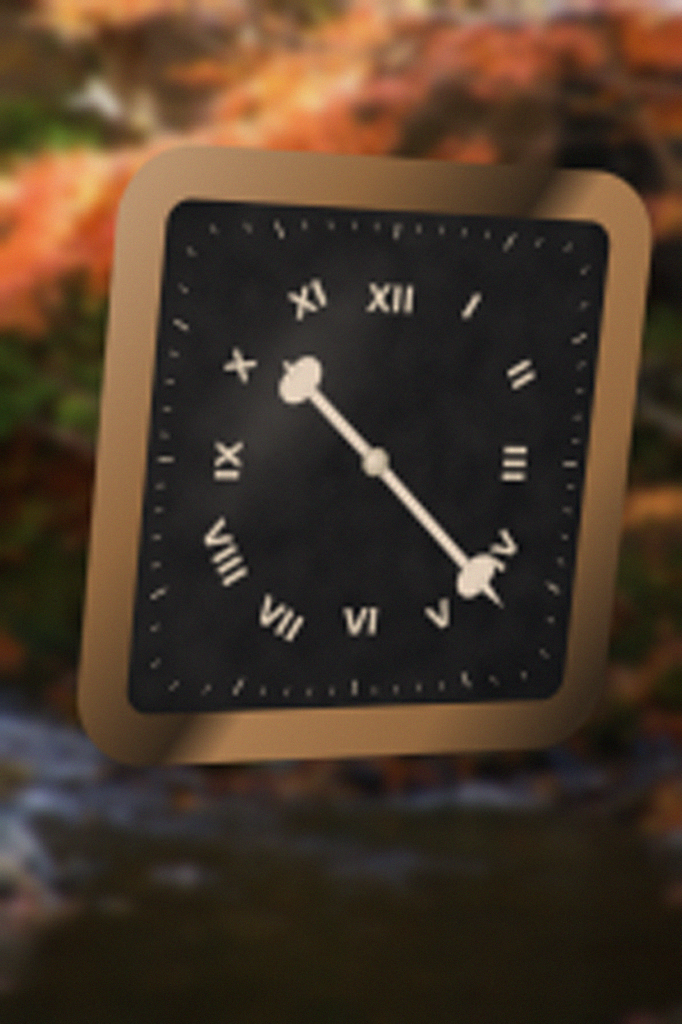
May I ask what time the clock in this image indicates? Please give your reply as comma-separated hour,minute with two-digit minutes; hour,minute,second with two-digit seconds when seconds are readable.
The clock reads 10,22
